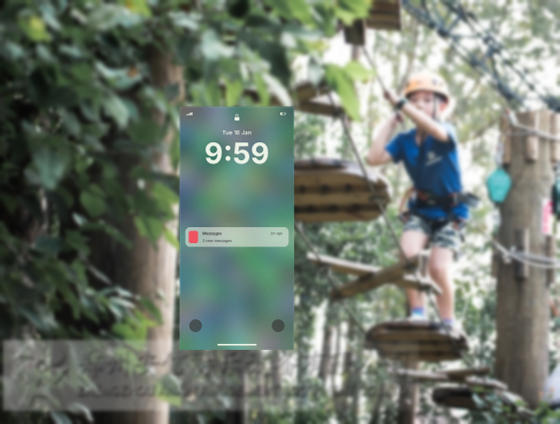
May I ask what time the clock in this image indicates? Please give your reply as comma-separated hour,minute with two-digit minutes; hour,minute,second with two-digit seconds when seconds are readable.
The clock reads 9,59
